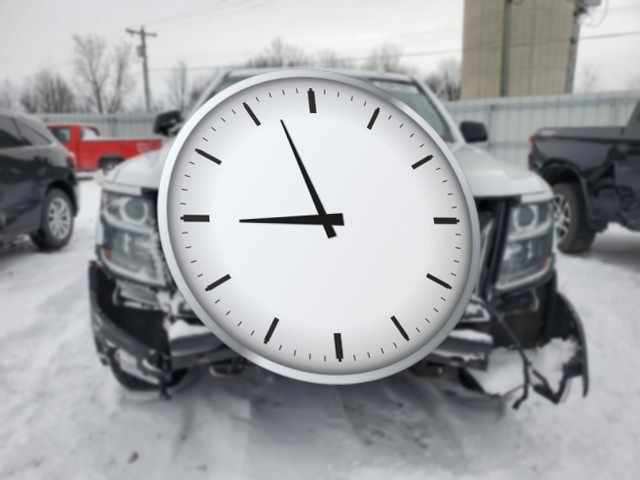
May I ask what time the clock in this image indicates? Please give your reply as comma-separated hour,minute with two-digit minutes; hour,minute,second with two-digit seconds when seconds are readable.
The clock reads 8,57
